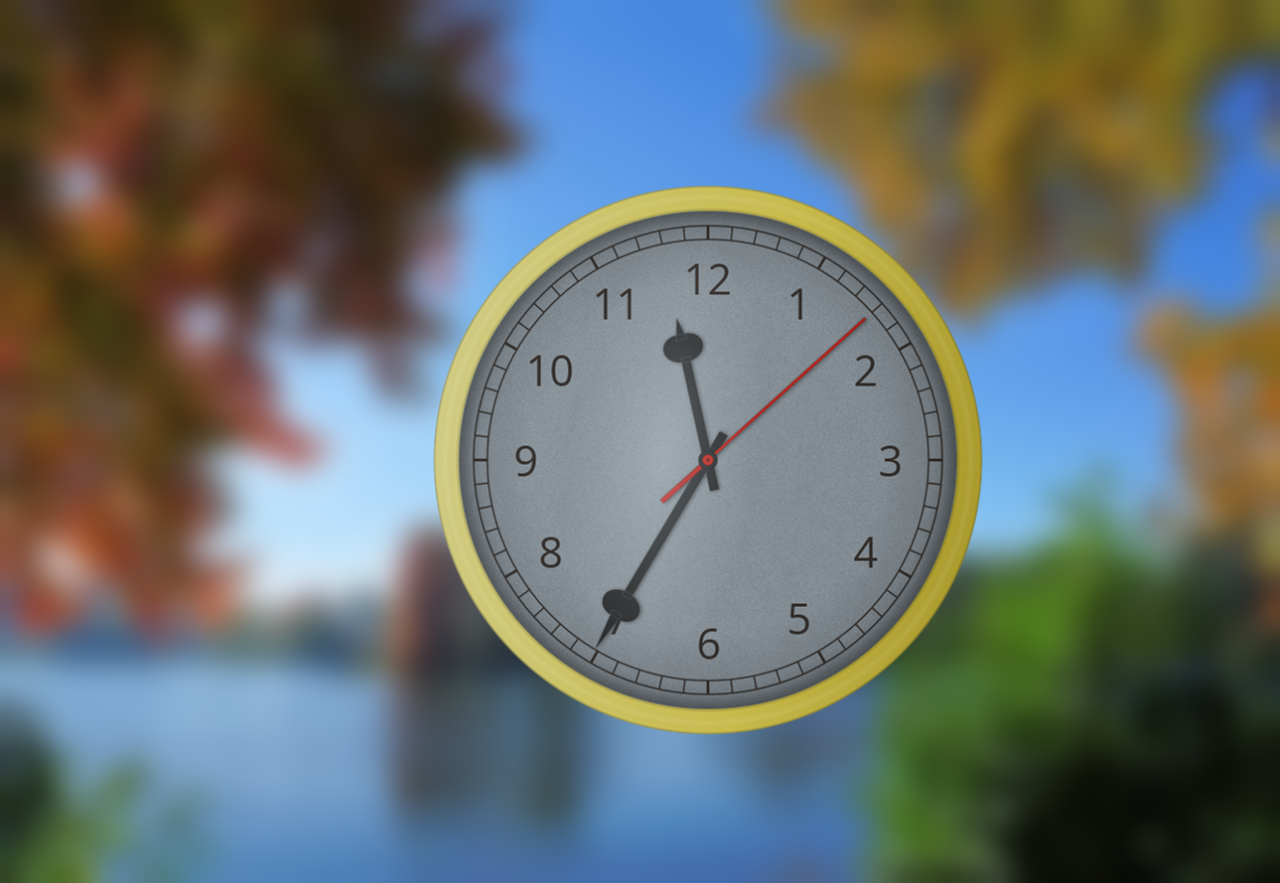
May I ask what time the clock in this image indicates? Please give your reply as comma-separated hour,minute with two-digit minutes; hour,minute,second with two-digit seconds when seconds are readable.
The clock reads 11,35,08
